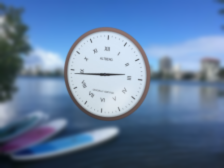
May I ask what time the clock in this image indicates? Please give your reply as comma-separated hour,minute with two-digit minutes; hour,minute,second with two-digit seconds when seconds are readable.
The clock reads 2,44
